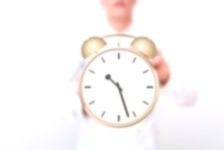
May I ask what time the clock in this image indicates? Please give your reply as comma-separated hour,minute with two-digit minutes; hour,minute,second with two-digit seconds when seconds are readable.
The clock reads 10,27
